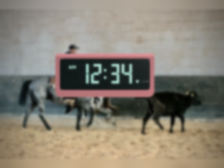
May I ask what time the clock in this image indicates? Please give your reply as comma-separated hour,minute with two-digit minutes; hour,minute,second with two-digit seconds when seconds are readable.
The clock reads 12,34
